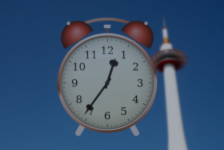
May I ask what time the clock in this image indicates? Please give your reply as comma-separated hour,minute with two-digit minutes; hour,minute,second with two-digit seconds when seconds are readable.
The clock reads 12,36
